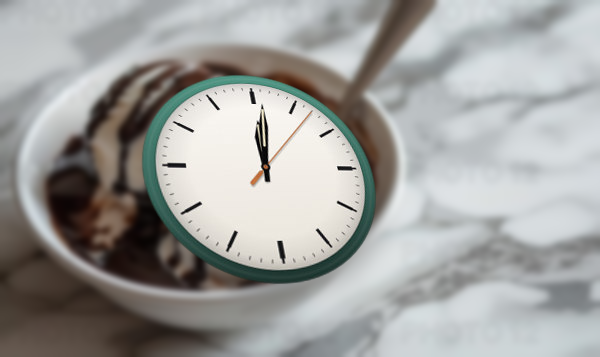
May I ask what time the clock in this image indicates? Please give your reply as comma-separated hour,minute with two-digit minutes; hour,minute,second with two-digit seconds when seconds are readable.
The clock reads 12,01,07
